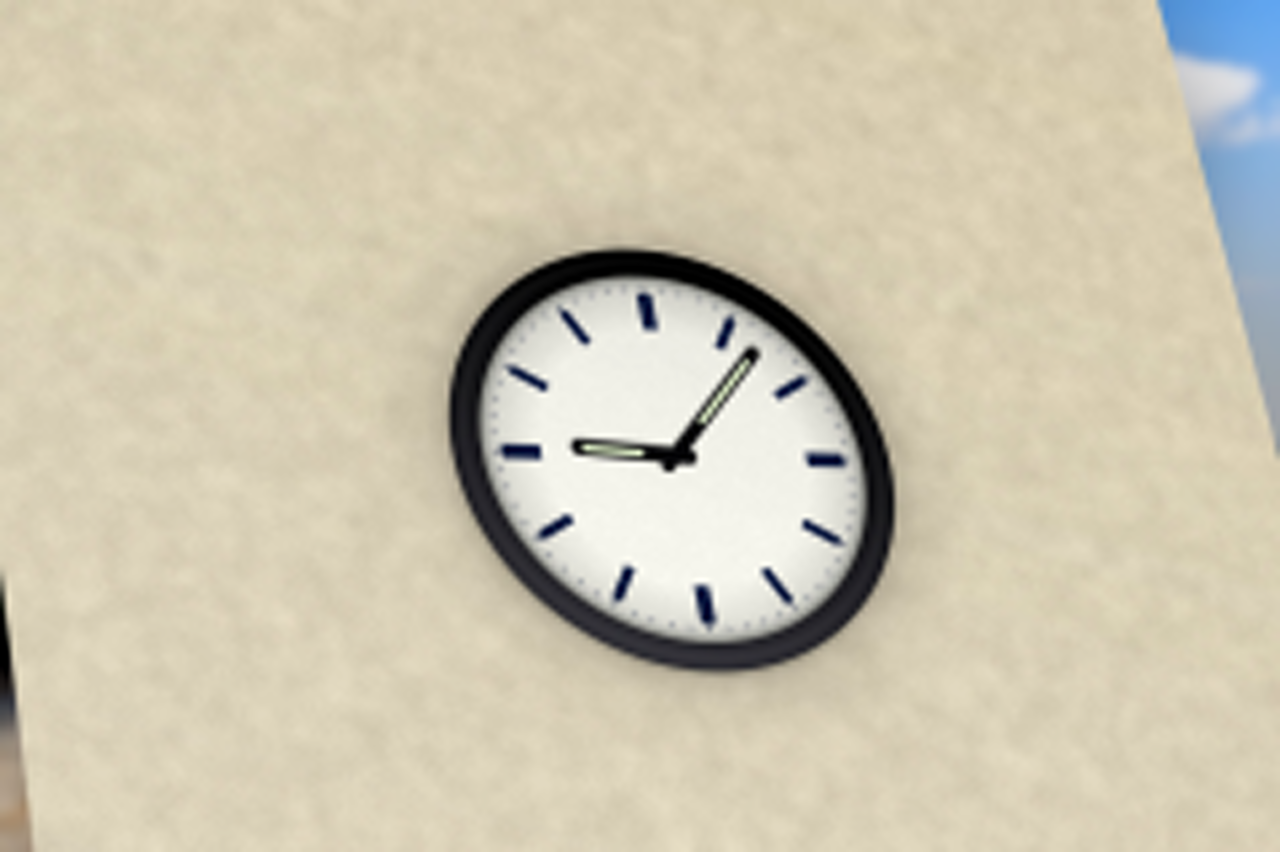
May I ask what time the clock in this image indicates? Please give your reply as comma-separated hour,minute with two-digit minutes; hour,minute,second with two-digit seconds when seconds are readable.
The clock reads 9,07
